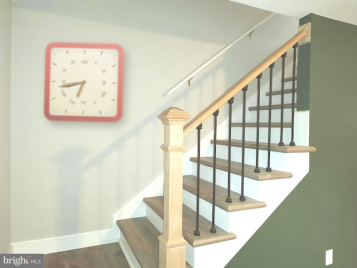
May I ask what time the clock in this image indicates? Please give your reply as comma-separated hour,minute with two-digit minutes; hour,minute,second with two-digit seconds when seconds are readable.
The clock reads 6,43
